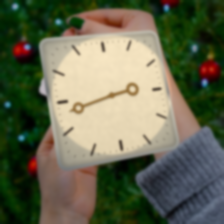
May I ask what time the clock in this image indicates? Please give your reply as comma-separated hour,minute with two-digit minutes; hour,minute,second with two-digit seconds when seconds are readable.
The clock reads 2,43
